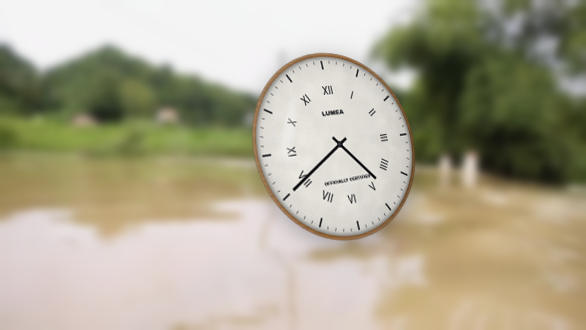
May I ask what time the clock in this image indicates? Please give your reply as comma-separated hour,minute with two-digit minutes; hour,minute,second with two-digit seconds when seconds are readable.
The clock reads 4,40
